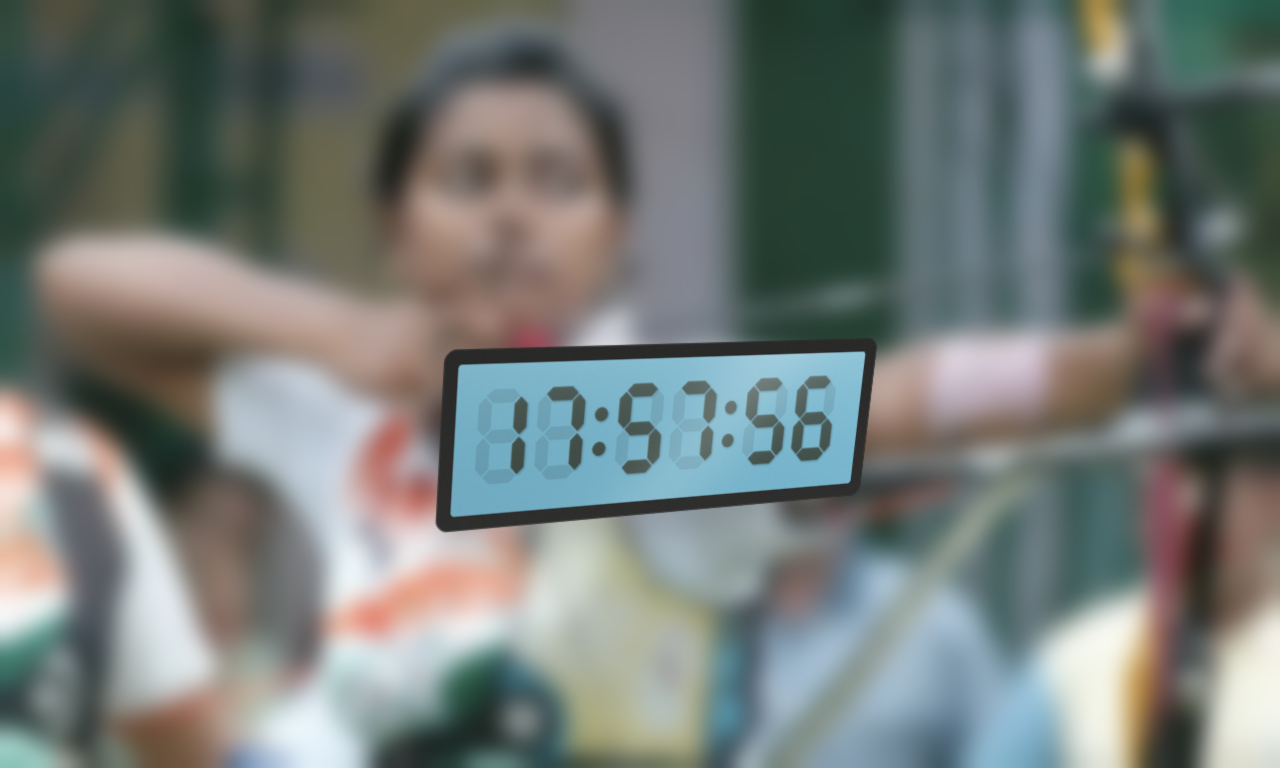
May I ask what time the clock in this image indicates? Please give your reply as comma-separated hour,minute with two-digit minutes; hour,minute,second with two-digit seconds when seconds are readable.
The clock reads 17,57,56
